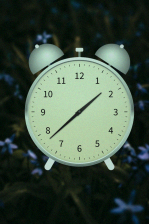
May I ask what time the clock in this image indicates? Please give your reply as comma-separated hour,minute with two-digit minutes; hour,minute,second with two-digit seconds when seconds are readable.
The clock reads 1,38
